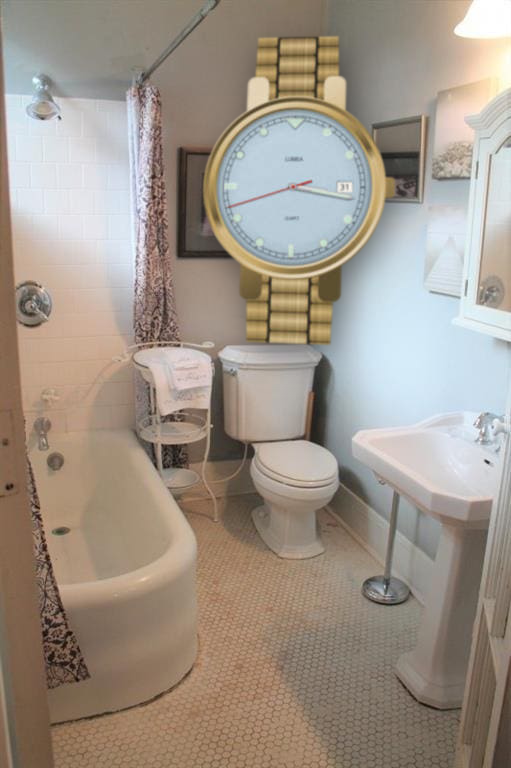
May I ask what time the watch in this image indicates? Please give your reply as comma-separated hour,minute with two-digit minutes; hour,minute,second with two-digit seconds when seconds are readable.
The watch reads 3,16,42
